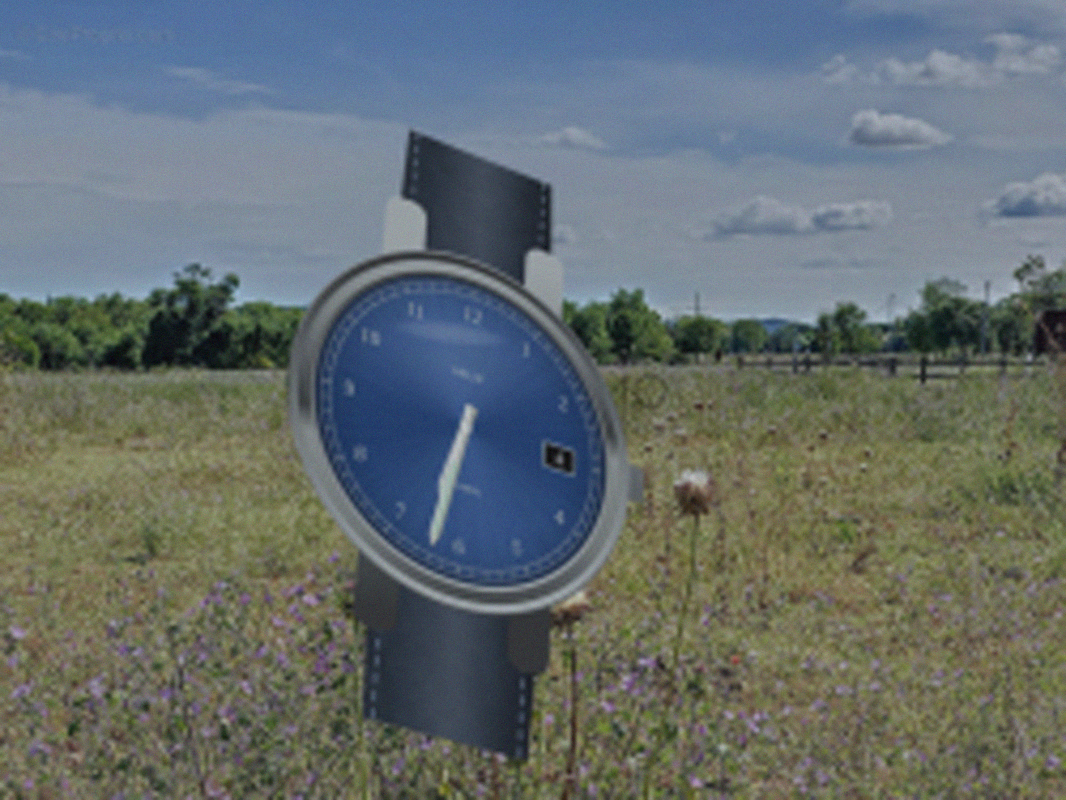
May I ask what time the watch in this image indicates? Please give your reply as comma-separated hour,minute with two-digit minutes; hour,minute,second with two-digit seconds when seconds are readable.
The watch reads 6,32
